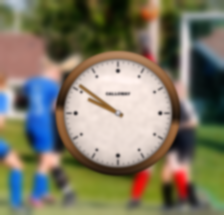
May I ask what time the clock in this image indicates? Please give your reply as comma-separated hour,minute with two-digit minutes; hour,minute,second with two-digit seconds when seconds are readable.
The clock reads 9,51
